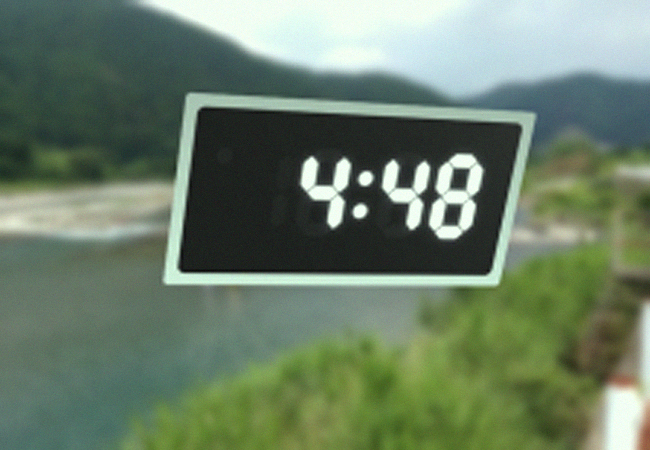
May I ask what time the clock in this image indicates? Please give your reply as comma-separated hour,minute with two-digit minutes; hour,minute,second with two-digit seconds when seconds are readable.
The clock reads 4,48
